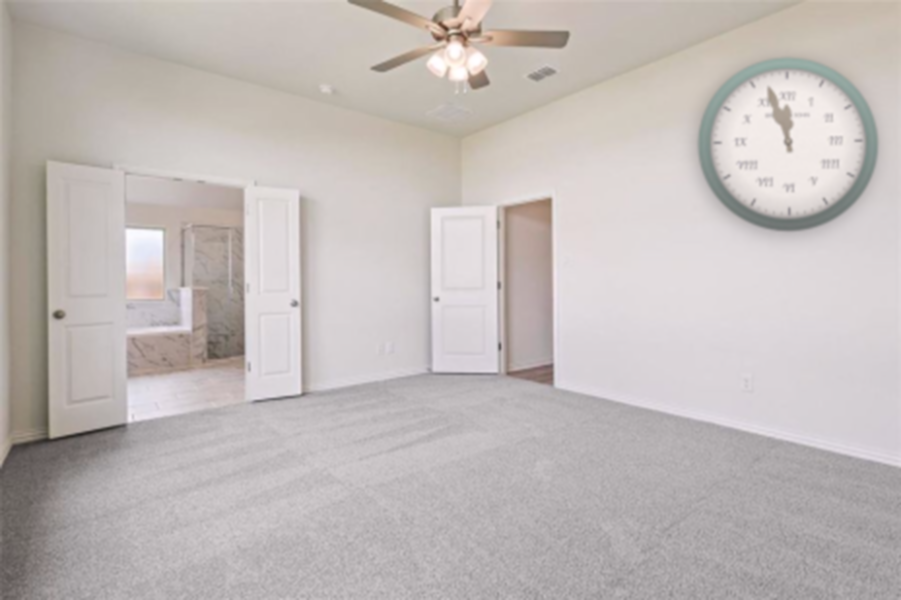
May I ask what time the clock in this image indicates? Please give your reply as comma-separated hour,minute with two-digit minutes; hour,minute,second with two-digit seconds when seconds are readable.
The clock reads 11,57
